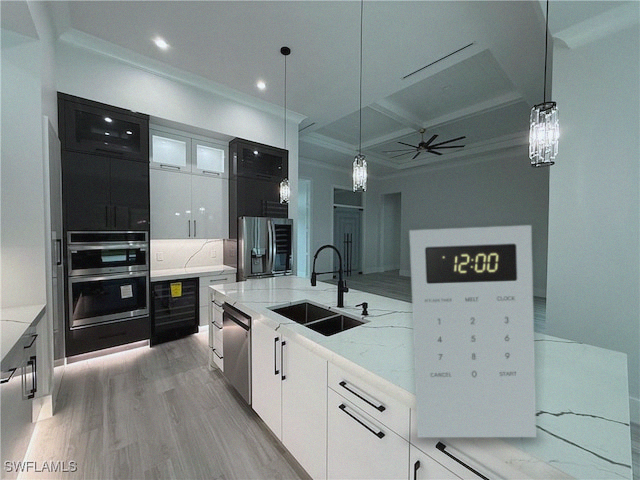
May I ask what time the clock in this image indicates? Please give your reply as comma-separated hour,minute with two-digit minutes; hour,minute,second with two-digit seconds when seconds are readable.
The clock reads 12,00
